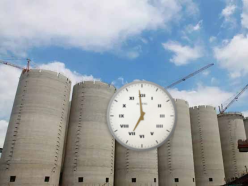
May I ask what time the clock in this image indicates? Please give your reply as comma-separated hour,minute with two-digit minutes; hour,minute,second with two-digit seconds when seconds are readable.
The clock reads 6,59
